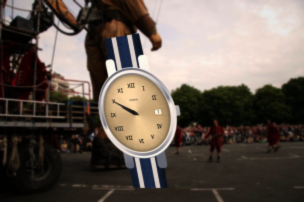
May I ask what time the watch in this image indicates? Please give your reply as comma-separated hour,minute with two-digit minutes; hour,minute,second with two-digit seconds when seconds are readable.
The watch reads 9,50
